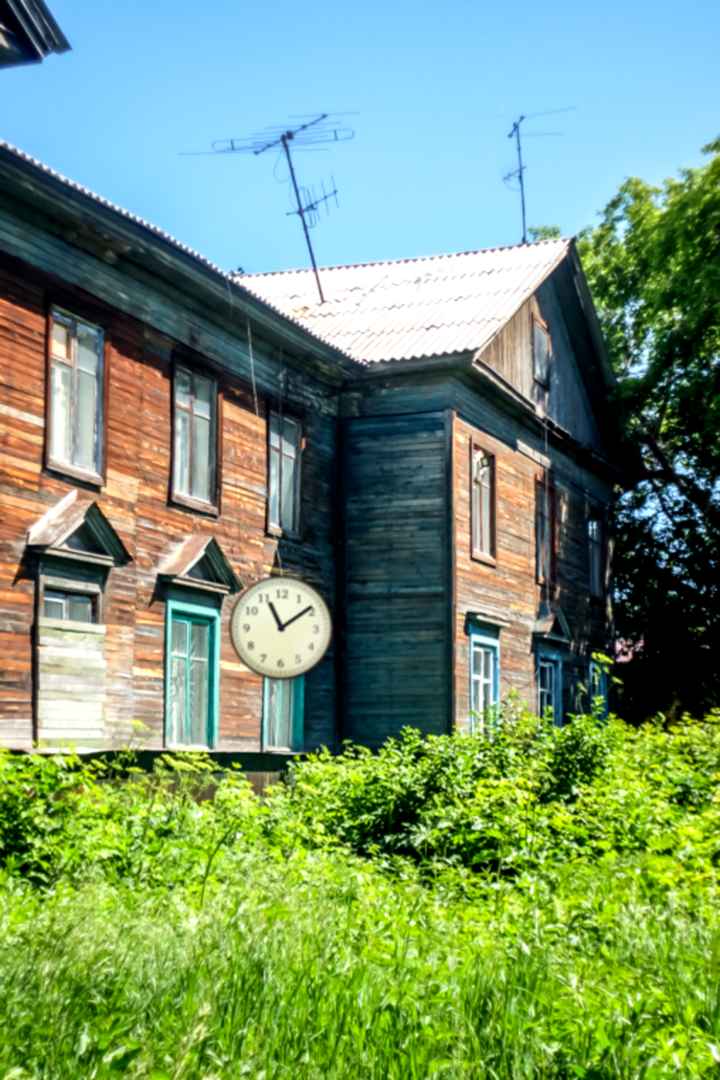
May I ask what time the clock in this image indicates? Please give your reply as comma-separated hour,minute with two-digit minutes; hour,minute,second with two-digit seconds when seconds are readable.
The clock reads 11,09
